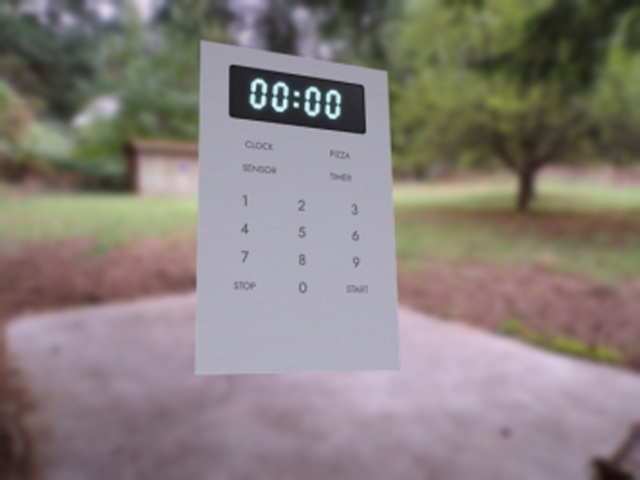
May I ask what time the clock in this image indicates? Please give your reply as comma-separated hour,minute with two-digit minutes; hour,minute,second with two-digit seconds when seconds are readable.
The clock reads 0,00
